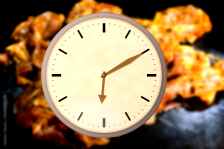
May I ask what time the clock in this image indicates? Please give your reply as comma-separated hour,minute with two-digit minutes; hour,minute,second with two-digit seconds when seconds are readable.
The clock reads 6,10
